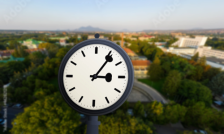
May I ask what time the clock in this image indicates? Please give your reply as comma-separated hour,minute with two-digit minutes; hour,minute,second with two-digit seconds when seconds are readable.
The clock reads 3,06
